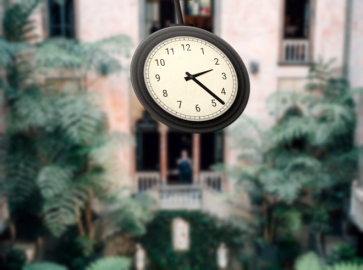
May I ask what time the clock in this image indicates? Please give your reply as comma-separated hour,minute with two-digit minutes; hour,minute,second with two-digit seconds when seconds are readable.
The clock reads 2,23
